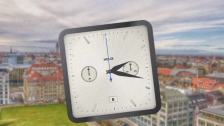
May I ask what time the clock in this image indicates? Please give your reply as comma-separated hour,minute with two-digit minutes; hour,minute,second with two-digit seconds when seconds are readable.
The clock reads 2,18
